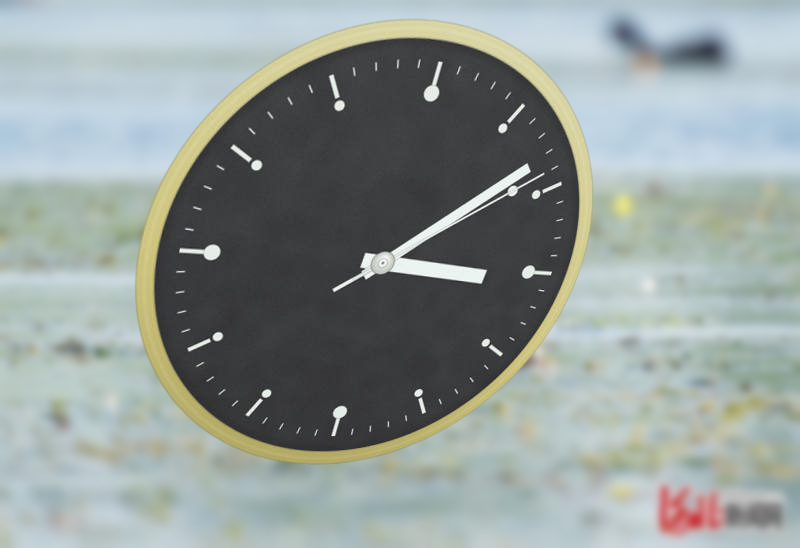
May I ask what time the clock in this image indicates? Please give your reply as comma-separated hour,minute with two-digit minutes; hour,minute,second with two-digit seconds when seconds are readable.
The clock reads 3,08,09
